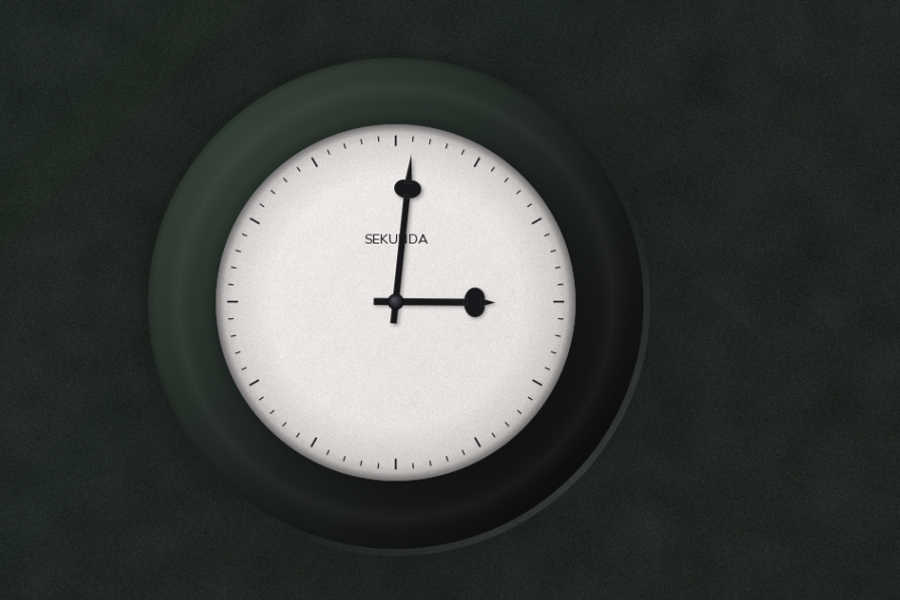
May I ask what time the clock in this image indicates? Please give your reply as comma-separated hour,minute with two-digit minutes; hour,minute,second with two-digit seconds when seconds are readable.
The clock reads 3,01
